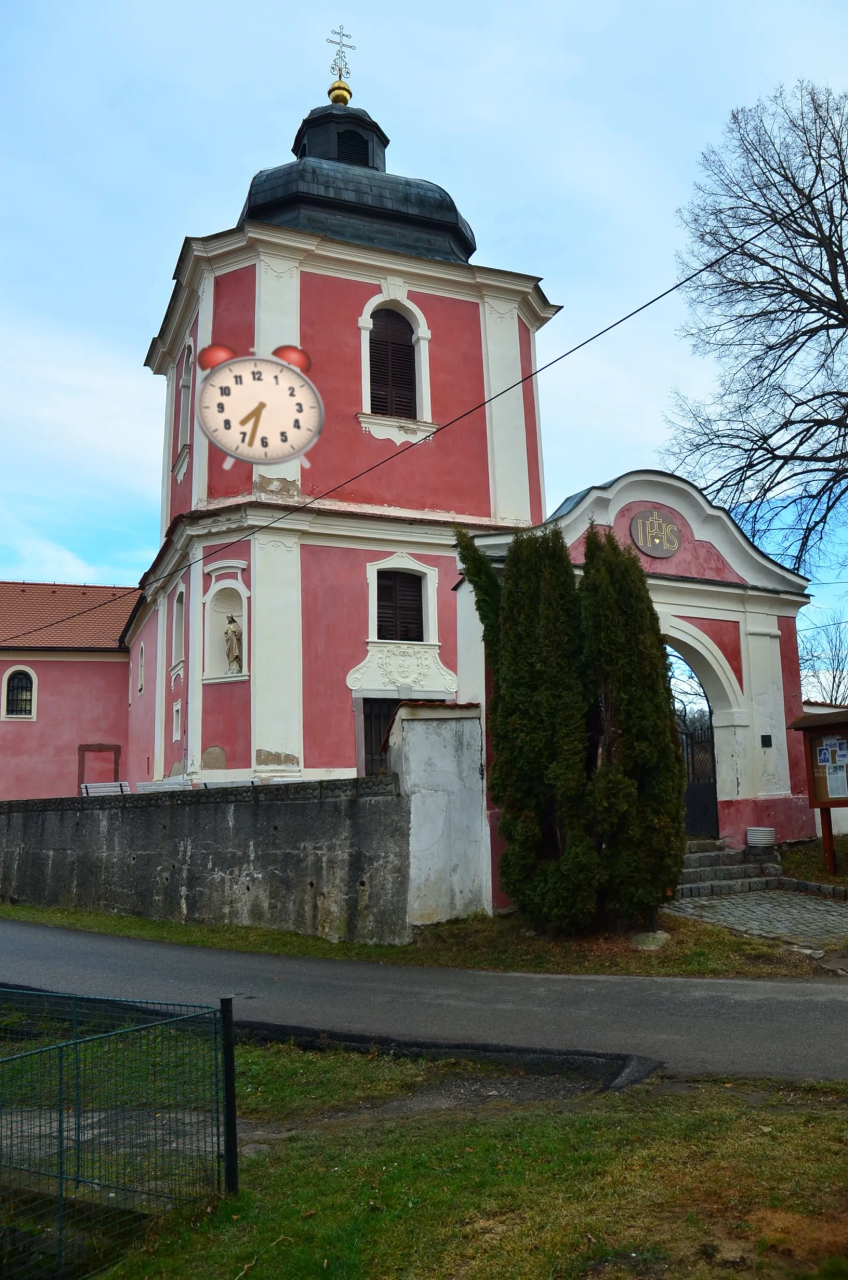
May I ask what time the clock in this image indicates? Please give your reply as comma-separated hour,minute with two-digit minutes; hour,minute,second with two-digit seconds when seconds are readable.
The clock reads 7,33
